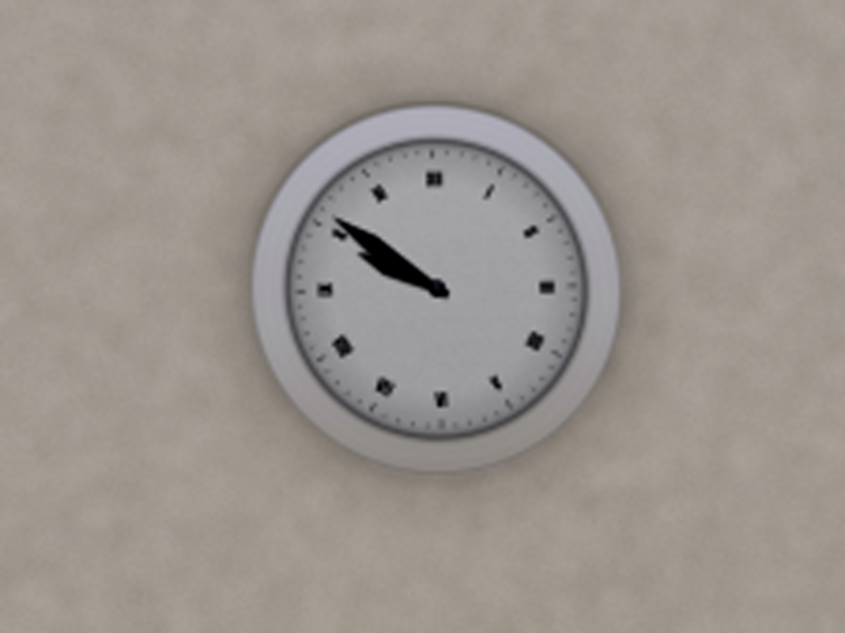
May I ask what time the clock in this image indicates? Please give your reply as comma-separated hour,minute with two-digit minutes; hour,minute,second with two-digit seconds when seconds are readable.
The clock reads 9,51
